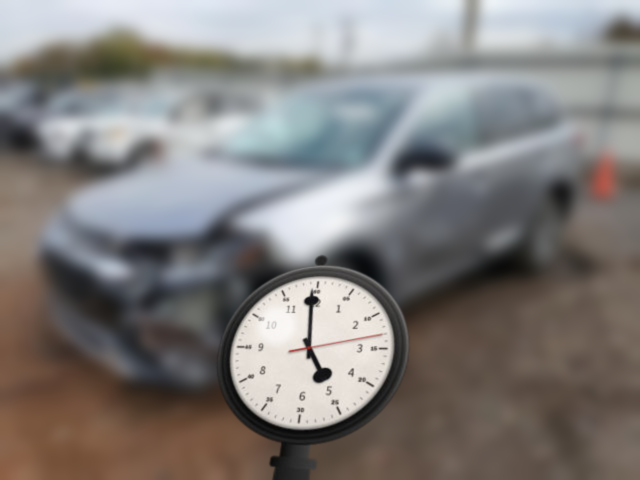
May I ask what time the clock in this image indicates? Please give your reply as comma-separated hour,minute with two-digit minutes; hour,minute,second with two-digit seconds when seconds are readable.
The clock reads 4,59,13
